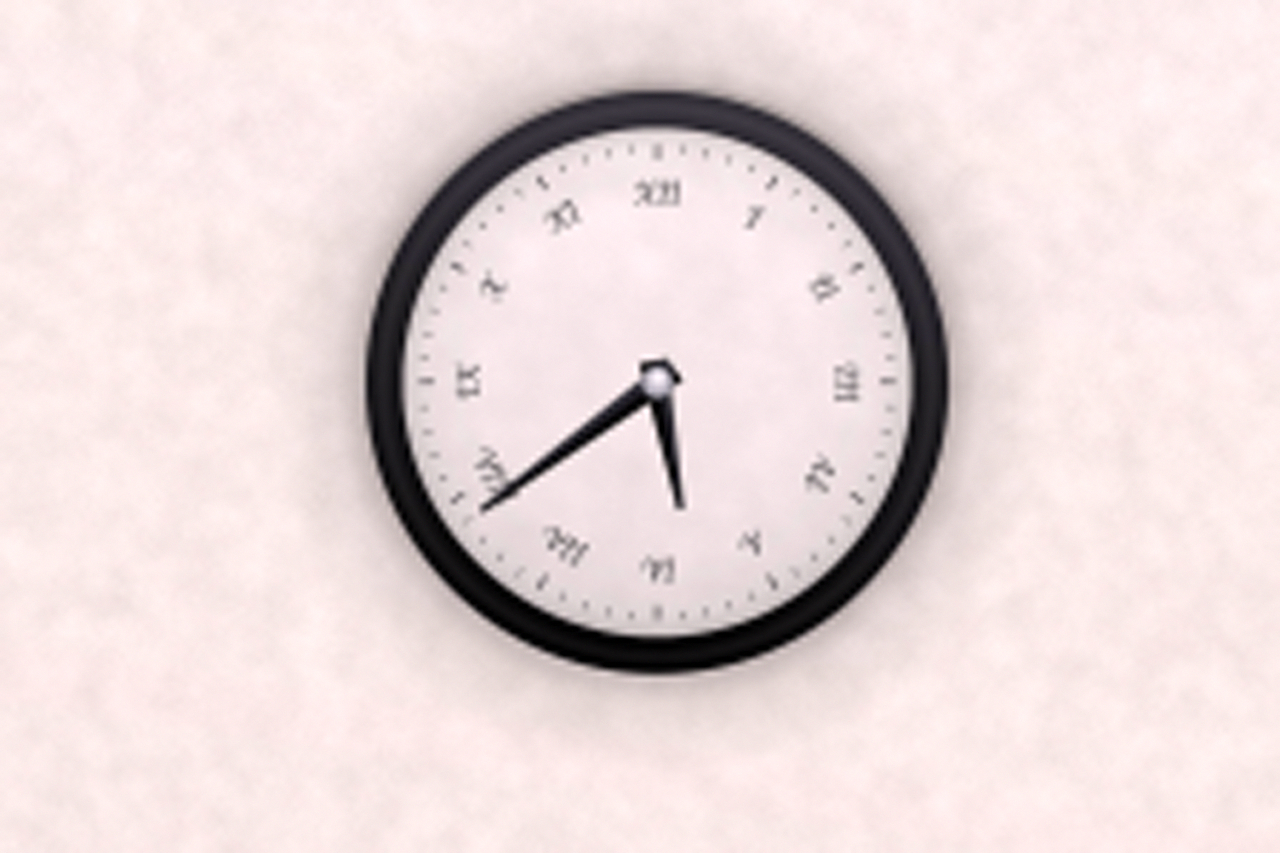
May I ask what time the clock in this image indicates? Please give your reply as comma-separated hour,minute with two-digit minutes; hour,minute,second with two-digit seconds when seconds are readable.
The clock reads 5,39
